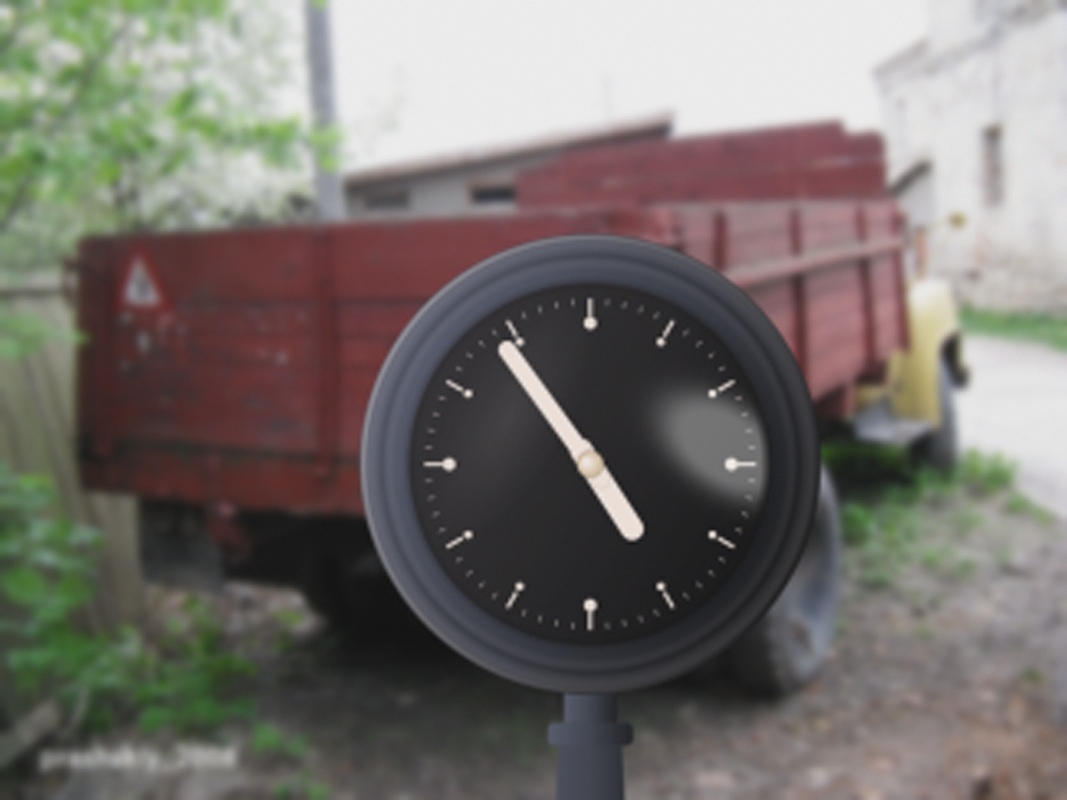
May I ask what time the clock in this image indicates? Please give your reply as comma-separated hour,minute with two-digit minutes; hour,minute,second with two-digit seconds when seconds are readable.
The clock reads 4,54
